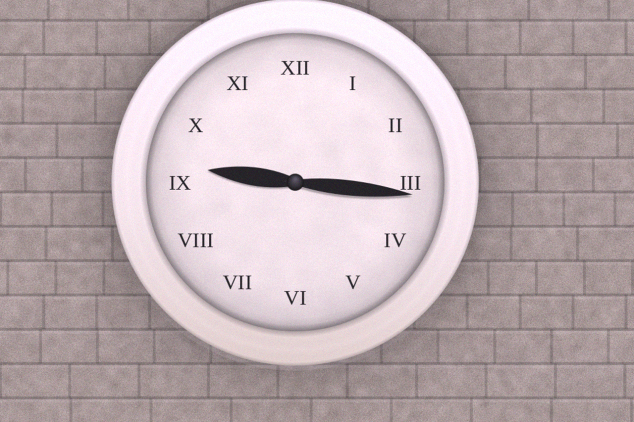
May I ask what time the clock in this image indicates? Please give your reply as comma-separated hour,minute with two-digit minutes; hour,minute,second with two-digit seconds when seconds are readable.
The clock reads 9,16
